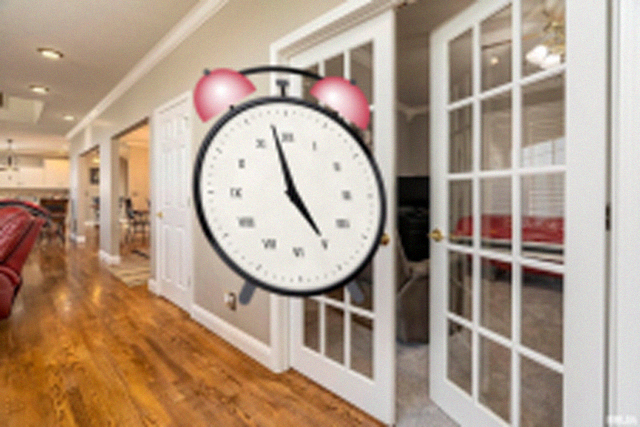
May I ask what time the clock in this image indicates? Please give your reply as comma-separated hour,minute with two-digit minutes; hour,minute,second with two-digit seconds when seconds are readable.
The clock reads 4,58
